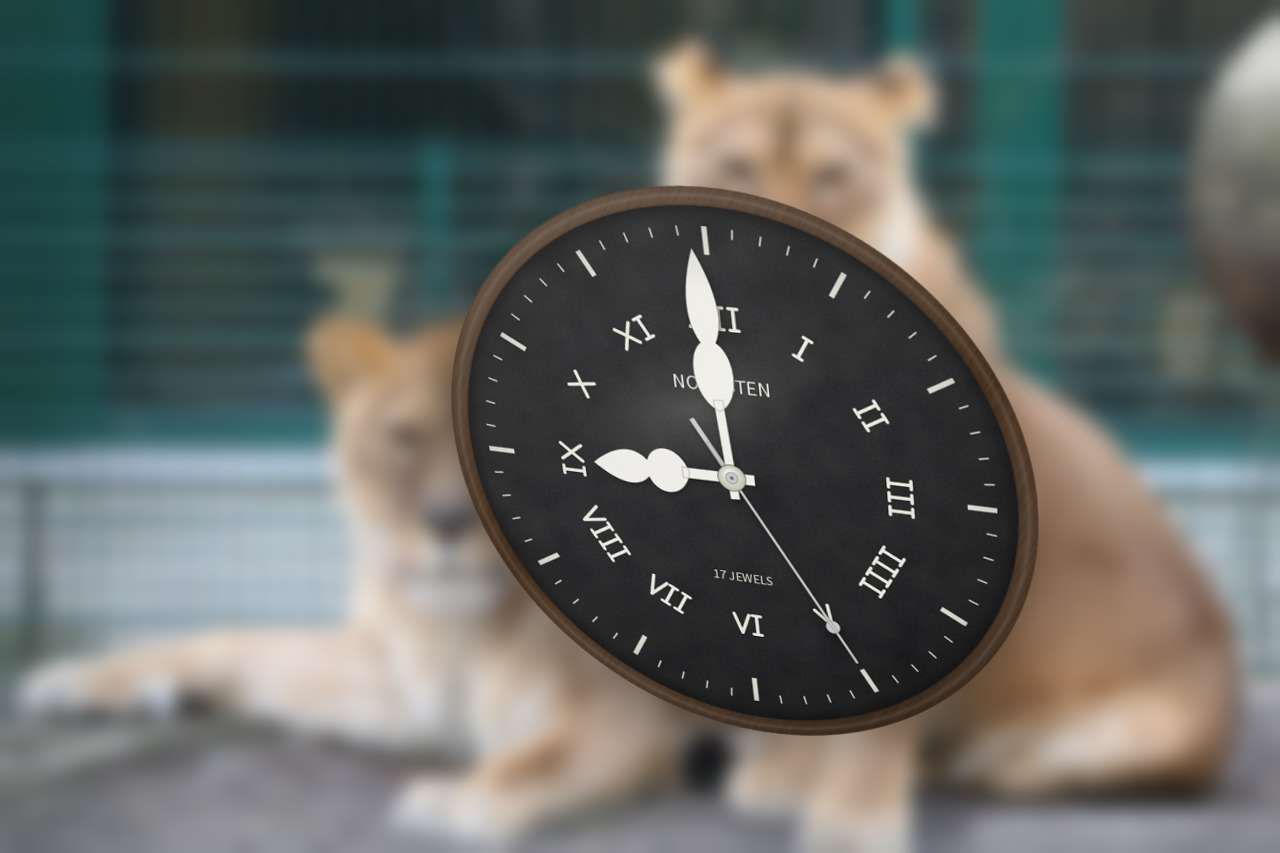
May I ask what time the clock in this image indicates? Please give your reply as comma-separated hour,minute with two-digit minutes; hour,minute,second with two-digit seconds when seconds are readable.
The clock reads 8,59,25
